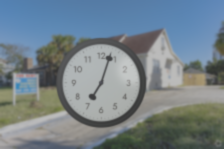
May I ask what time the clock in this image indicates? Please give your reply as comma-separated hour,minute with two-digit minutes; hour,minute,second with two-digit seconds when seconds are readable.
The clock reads 7,03
